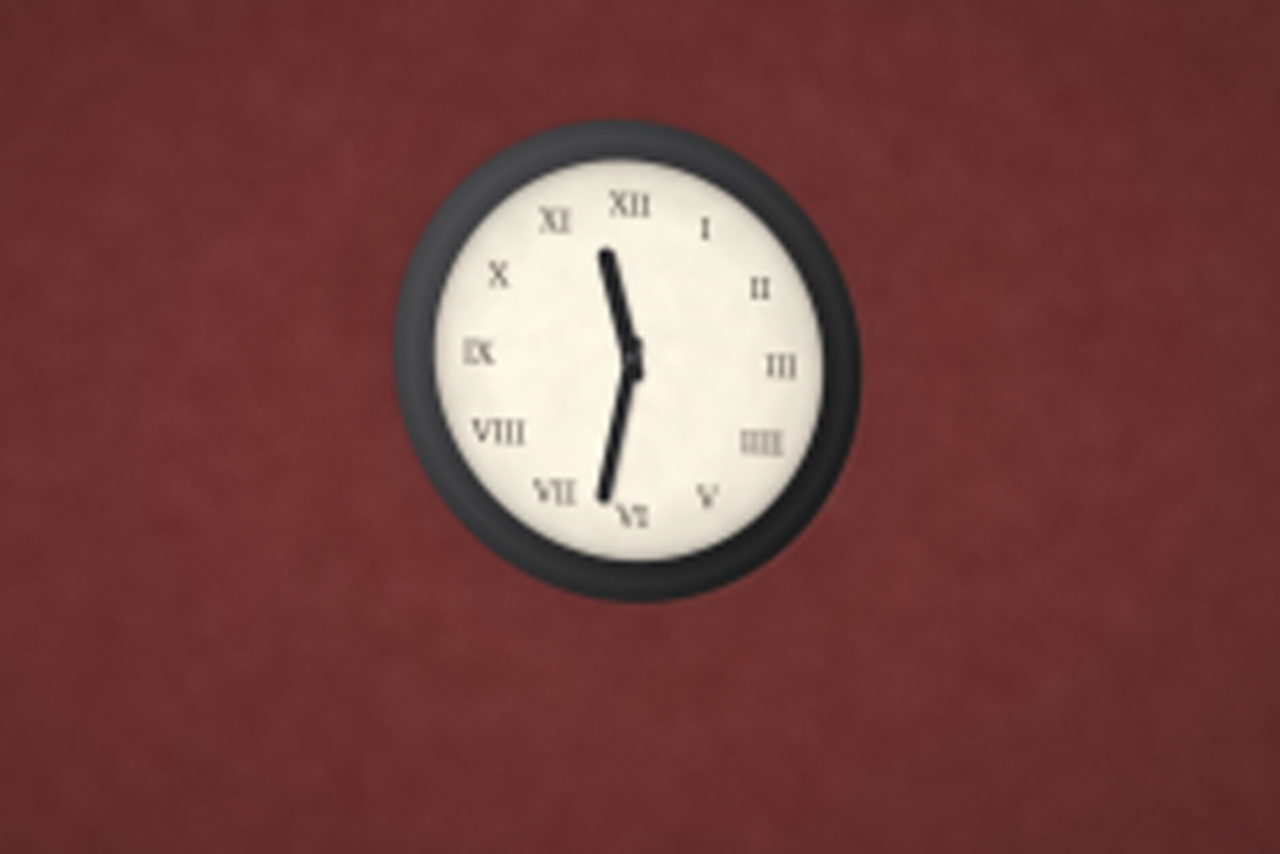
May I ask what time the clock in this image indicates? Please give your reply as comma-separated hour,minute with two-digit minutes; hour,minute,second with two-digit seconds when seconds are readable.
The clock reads 11,32
